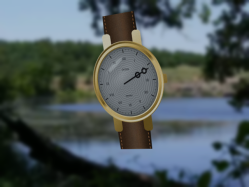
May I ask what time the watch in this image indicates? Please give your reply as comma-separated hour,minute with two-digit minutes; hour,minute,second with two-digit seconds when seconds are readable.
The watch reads 2,11
